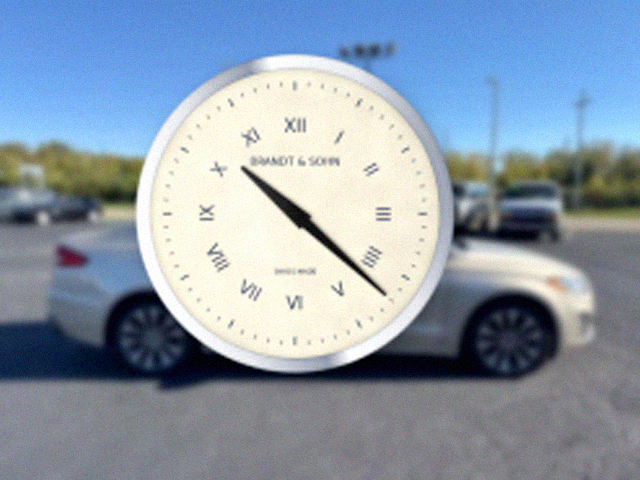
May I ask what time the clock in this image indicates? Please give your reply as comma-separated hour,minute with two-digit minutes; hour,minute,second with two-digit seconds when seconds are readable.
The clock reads 10,22
